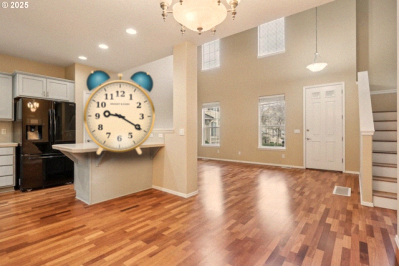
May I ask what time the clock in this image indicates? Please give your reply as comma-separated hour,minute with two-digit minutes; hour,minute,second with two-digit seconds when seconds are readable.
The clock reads 9,20
